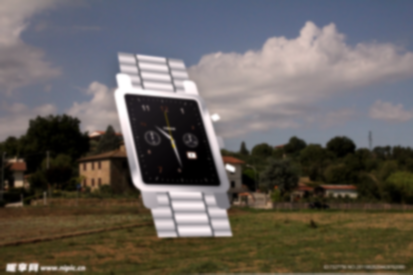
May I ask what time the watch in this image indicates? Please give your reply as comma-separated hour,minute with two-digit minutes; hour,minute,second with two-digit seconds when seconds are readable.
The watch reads 10,29
